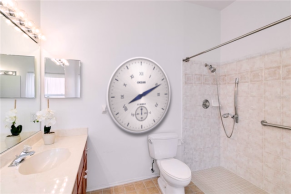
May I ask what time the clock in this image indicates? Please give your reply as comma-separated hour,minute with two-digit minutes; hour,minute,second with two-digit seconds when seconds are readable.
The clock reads 8,11
